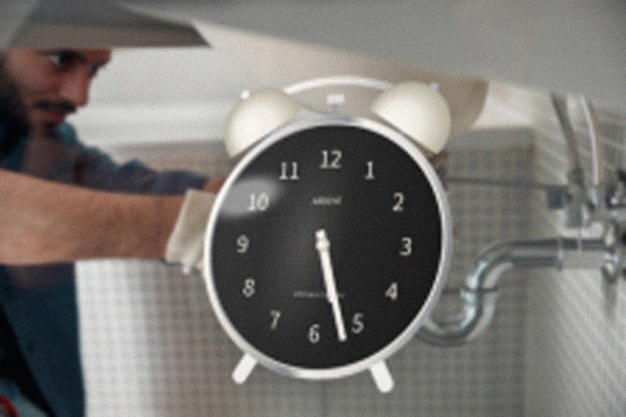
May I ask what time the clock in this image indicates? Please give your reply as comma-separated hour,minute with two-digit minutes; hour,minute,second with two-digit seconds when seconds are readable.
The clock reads 5,27
